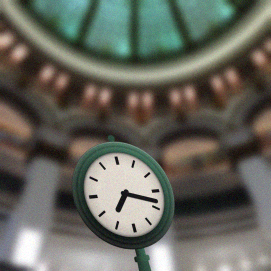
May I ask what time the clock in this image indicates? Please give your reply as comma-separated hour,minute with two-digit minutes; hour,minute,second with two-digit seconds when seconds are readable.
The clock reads 7,18
